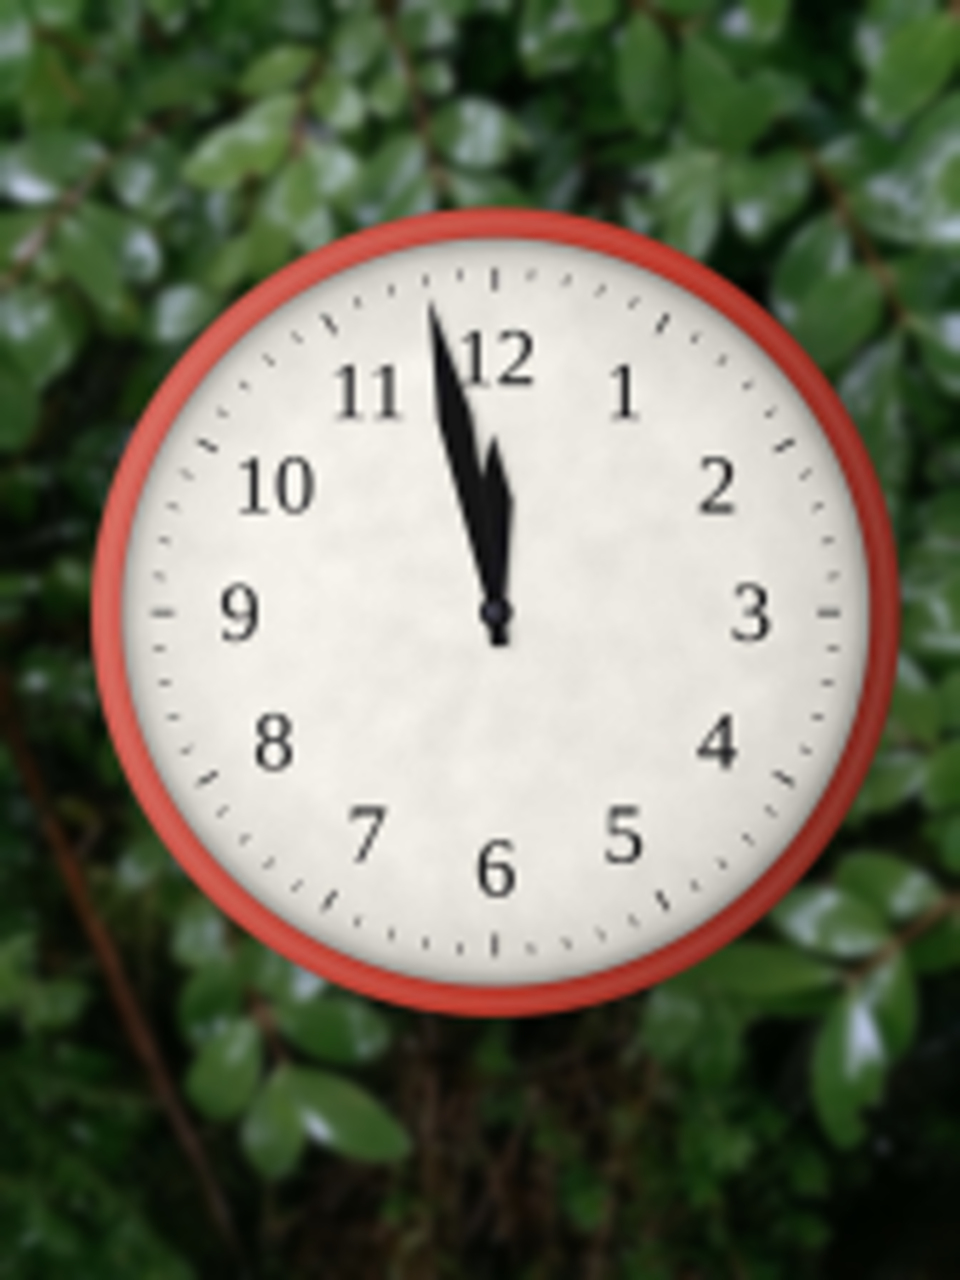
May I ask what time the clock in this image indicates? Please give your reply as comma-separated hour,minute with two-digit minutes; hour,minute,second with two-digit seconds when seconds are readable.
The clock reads 11,58
